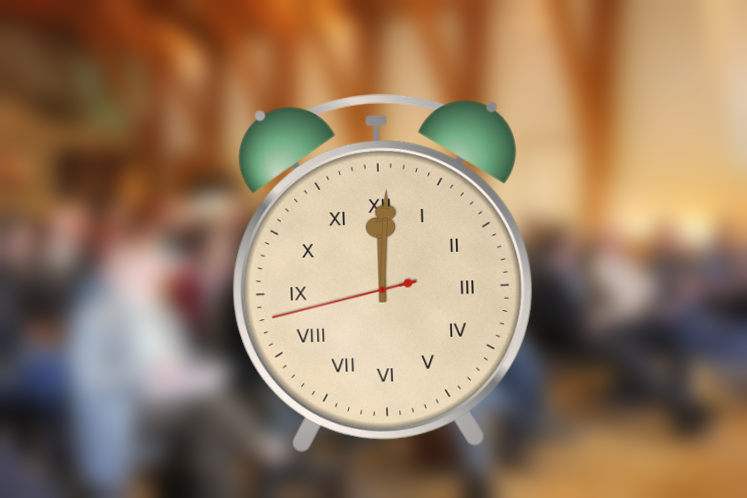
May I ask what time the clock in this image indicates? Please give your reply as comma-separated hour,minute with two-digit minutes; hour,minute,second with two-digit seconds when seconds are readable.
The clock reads 12,00,43
